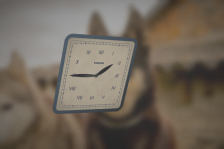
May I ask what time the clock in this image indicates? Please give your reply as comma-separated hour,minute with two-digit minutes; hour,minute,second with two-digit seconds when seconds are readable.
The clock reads 1,45
